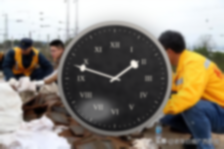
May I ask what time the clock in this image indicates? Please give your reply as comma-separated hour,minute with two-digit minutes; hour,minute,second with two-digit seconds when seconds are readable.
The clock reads 1,48
